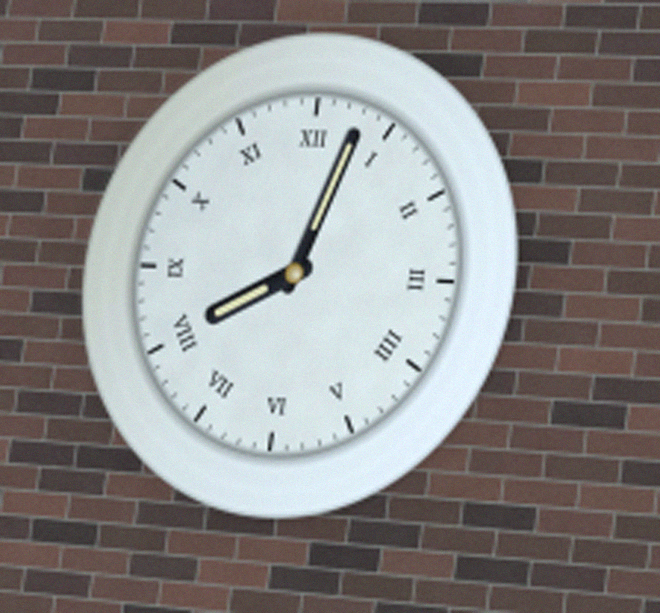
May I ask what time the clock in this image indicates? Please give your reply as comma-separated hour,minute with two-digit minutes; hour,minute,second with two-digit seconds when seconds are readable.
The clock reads 8,03
